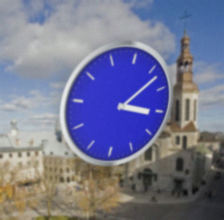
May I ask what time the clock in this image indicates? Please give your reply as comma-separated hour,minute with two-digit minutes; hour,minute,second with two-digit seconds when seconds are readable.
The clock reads 3,07
